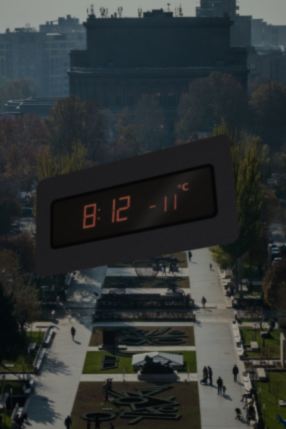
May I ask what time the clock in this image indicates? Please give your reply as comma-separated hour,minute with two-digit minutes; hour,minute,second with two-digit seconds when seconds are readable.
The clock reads 8,12
